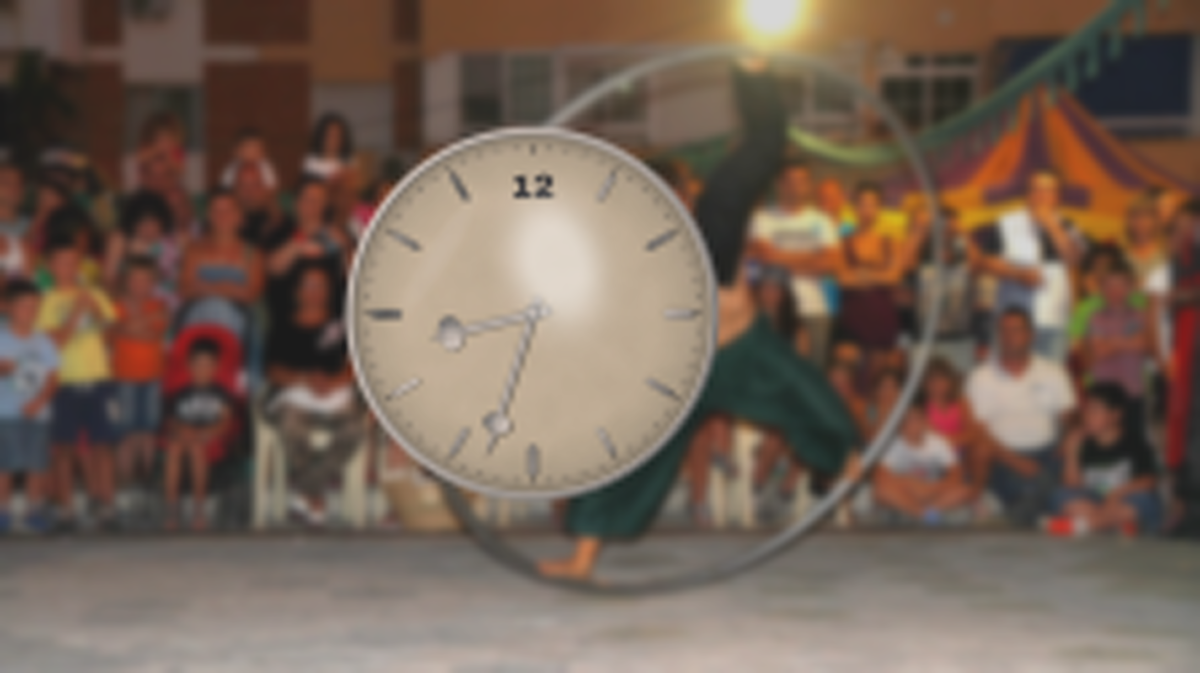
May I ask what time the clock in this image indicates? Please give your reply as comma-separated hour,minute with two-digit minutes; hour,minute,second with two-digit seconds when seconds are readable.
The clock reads 8,33
